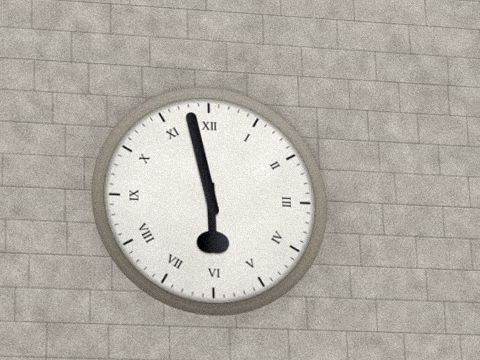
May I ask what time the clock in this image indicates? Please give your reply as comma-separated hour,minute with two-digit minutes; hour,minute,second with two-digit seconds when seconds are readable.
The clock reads 5,58
